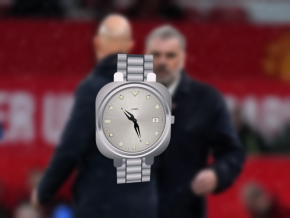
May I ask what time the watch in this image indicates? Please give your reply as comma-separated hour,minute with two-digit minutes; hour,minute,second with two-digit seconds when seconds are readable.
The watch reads 10,27
